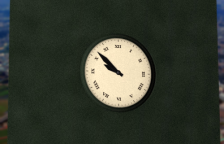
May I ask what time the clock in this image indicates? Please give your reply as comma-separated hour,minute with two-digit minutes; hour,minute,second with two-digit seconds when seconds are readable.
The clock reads 9,52
